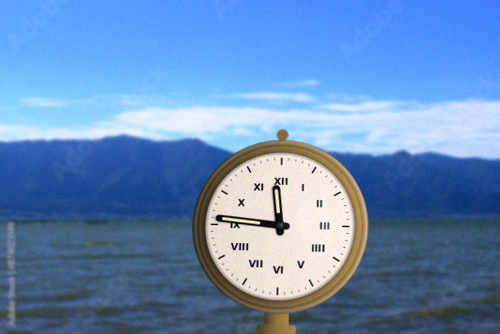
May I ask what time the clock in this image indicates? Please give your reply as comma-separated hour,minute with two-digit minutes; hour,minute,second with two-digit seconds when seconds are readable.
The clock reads 11,46
